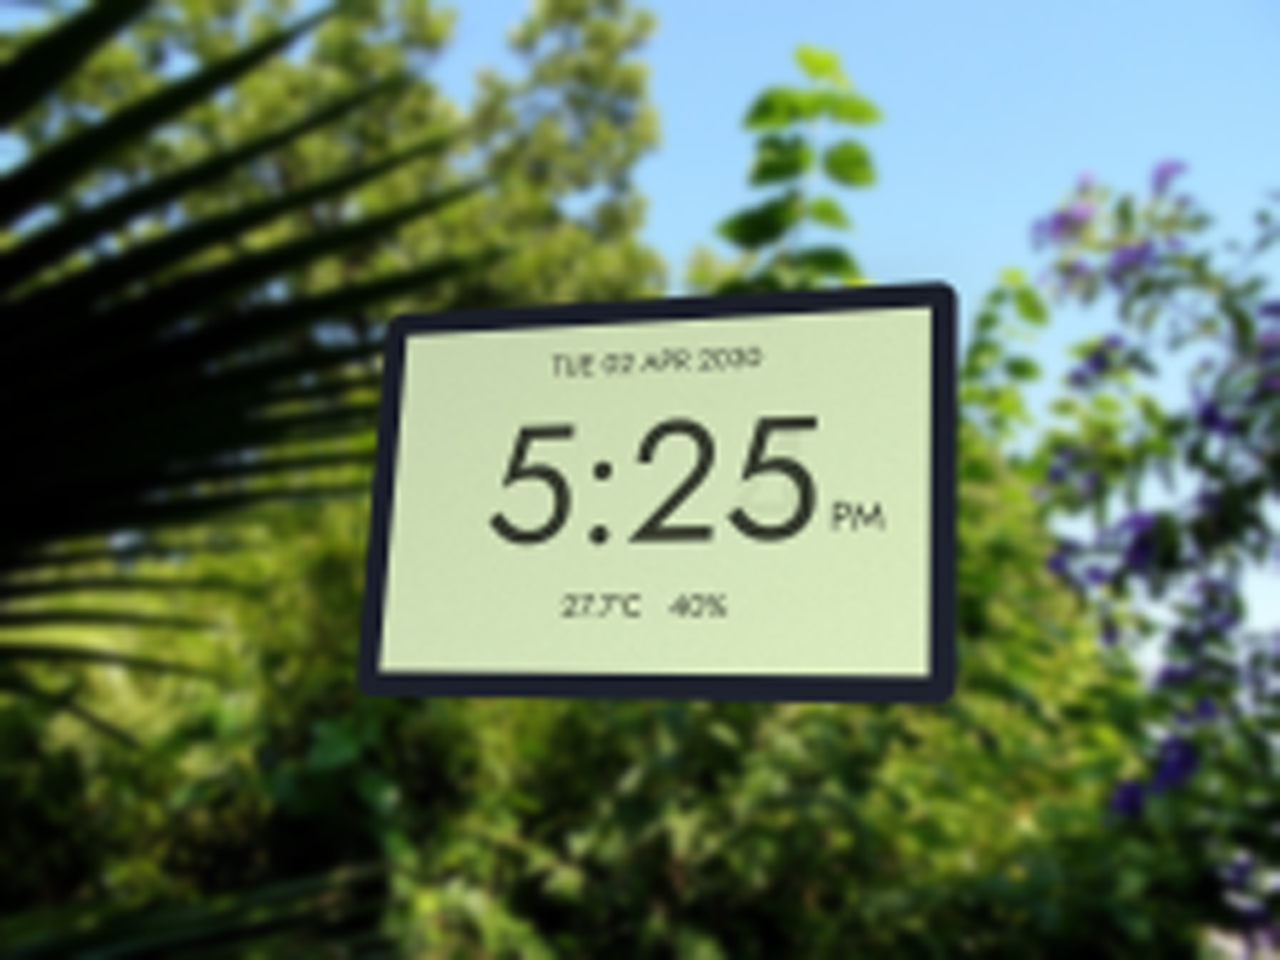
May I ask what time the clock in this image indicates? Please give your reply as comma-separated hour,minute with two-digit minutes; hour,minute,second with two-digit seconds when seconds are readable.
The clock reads 5,25
